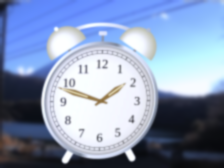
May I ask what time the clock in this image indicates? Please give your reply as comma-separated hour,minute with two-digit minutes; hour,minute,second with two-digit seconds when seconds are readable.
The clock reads 1,48
